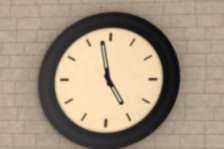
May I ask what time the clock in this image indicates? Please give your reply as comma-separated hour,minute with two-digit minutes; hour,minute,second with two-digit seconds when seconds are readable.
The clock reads 4,58
